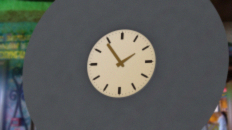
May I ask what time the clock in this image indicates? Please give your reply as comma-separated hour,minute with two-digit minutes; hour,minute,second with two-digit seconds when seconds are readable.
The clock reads 1,54
